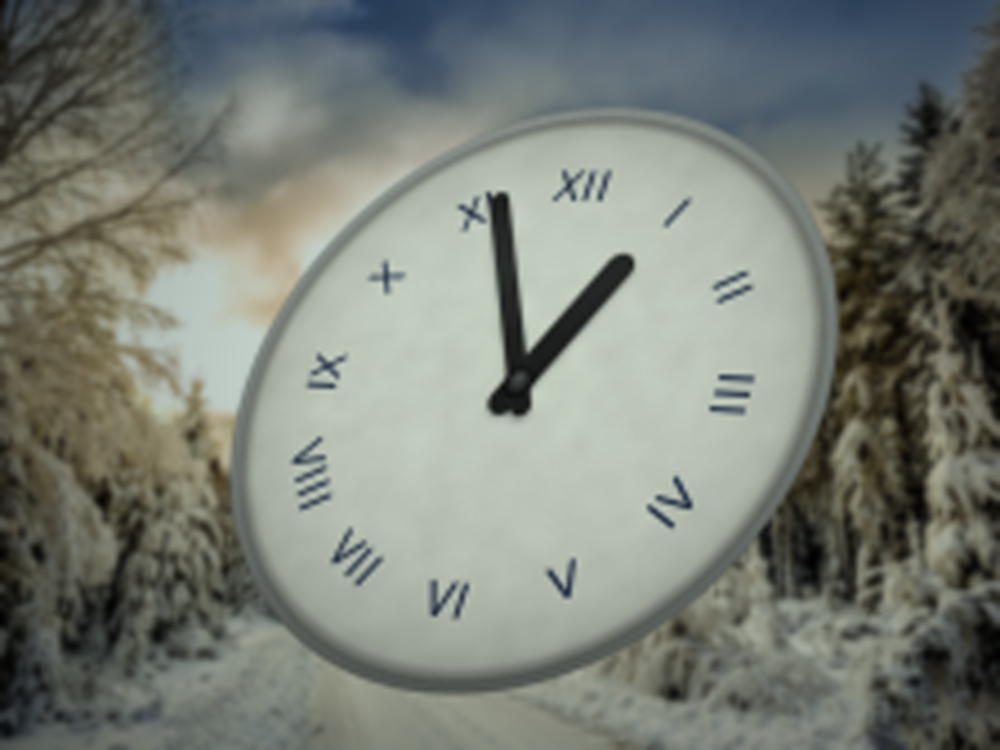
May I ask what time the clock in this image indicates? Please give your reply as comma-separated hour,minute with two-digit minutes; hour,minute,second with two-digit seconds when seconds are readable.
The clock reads 12,56
